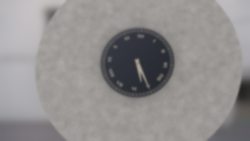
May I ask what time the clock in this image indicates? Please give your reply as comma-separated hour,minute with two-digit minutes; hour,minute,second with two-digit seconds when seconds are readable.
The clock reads 5,25
